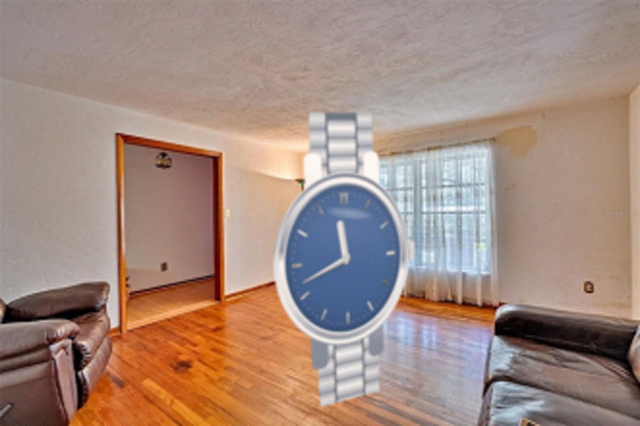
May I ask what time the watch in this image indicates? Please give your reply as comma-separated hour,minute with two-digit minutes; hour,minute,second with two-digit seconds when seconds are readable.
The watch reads 11,42
